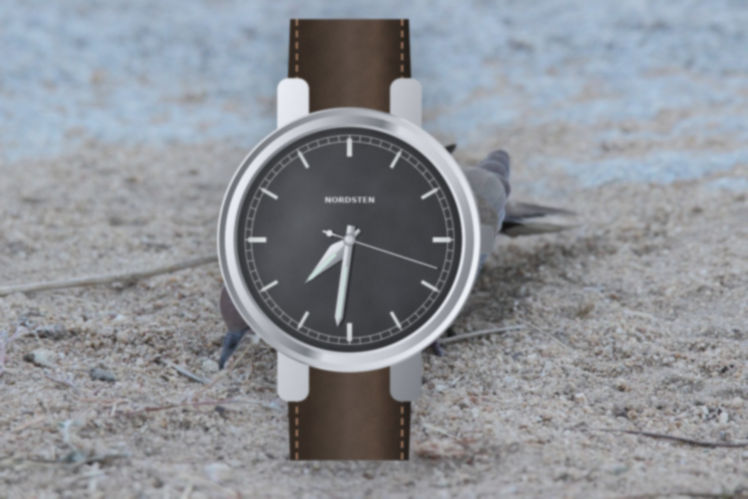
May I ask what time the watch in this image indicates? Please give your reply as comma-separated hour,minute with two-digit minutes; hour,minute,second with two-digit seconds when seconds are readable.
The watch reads 7,31,18
